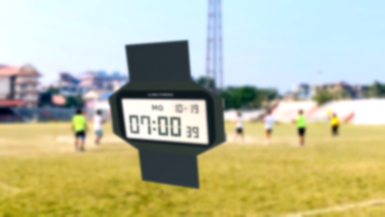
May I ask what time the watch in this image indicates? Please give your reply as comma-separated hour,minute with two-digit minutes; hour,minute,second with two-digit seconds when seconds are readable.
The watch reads 7,00
